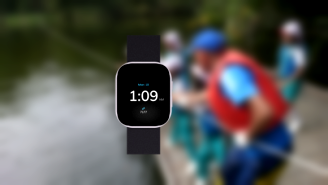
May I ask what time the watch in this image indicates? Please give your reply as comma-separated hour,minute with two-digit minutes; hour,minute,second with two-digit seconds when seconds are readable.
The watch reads 1,09
